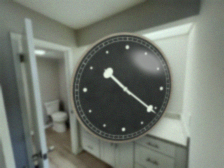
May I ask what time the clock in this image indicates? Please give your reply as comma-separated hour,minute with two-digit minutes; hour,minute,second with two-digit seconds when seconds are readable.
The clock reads 10,21
